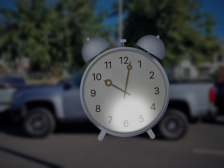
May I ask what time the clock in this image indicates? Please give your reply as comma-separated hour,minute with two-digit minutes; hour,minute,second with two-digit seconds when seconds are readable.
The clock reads 10,02
